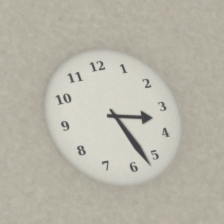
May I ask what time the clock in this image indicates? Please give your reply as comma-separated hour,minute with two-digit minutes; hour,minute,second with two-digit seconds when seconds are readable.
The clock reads 3,27
